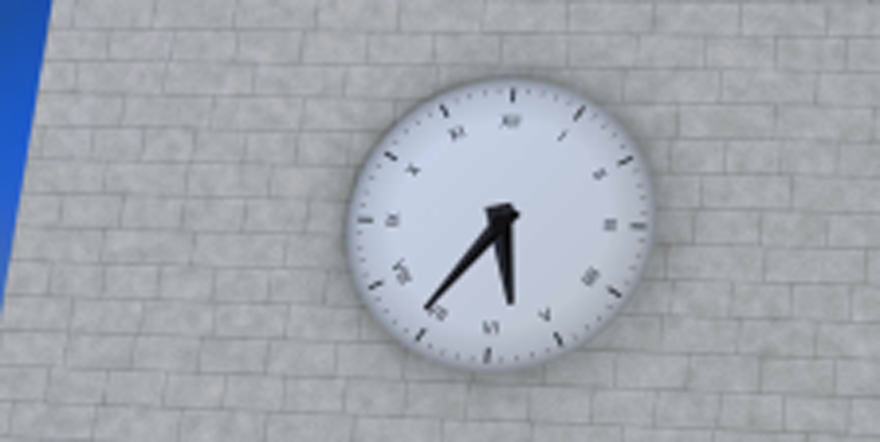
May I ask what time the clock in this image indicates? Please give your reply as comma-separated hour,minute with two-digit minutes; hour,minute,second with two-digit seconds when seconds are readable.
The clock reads 5,36
